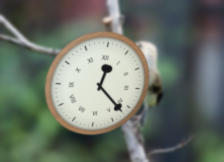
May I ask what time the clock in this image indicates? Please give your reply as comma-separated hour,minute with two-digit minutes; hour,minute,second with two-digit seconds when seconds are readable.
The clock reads 12,22
